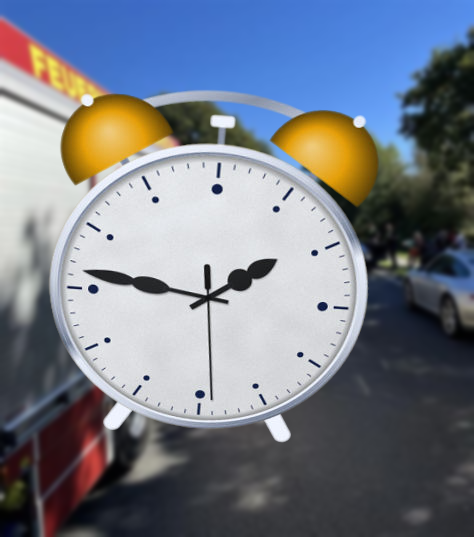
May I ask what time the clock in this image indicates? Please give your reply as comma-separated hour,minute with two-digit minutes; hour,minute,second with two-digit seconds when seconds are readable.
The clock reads 1,46,29
